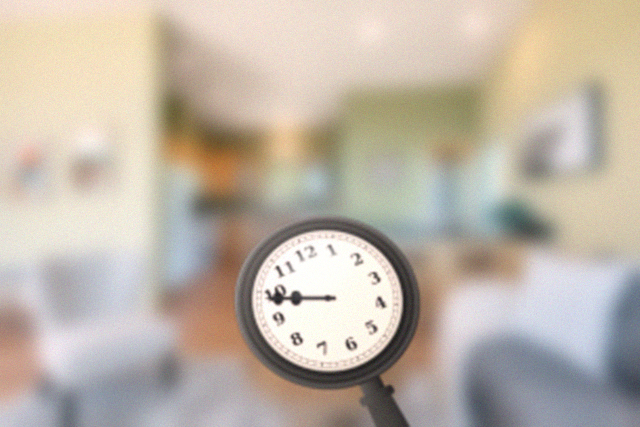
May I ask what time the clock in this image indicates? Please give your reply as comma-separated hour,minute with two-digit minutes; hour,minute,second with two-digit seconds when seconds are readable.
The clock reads 9,49
